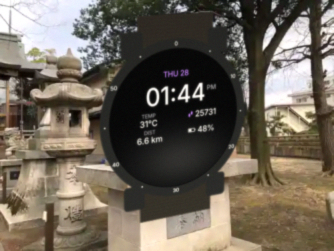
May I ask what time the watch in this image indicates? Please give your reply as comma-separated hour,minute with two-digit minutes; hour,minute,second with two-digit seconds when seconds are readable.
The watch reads 1,44
